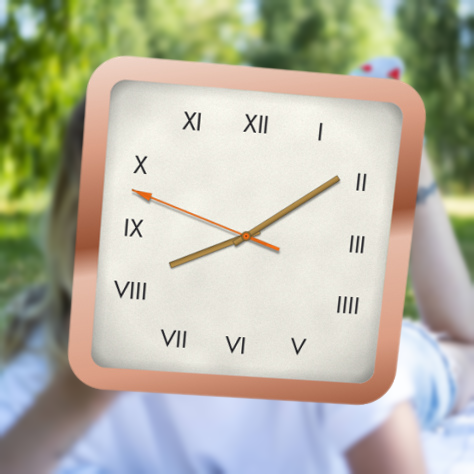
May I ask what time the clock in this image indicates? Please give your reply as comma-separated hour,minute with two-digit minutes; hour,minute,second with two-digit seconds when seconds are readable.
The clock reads 8,08,48
